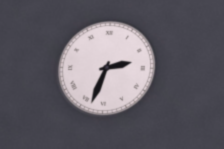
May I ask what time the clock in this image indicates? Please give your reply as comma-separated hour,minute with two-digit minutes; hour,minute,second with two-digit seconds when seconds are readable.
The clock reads 2,33
